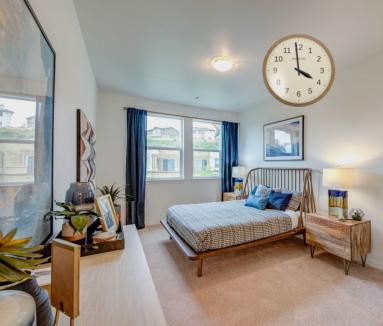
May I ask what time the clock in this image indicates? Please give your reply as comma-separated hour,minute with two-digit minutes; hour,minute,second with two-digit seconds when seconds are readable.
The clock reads 3,59
